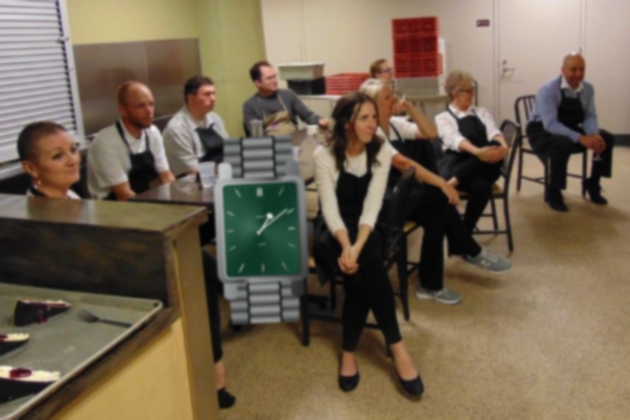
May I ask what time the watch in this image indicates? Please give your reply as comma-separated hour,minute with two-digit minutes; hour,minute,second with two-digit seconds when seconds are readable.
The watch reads 1,09
